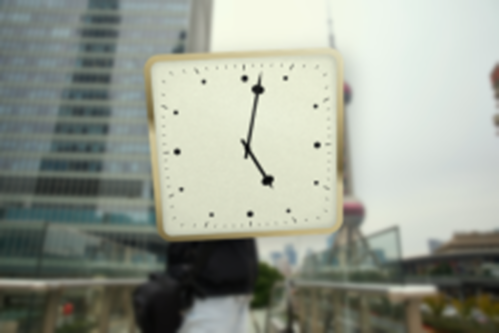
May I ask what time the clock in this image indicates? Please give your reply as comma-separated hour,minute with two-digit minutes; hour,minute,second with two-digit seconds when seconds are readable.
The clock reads 5,02
